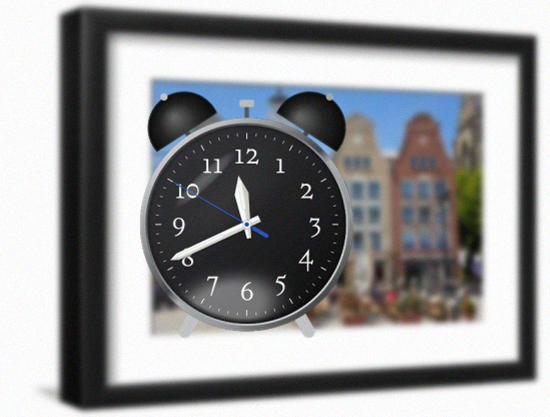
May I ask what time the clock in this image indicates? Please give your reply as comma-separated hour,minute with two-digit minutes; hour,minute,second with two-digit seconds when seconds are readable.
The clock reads 11,40,50
